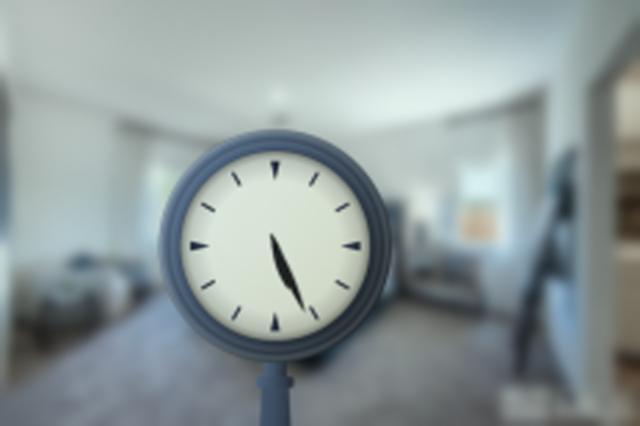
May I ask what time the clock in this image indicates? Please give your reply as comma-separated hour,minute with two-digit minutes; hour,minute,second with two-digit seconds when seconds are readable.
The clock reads 5,26
